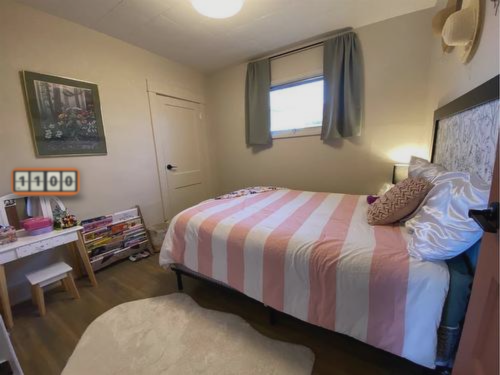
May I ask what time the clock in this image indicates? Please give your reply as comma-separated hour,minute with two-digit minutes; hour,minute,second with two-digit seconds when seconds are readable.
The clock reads 11,00
